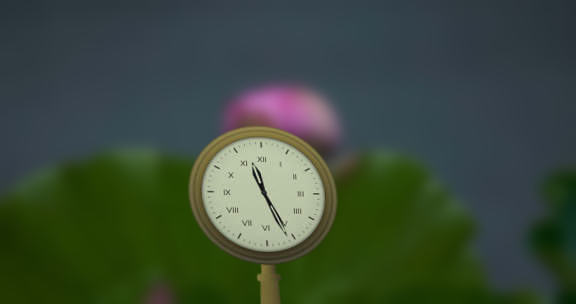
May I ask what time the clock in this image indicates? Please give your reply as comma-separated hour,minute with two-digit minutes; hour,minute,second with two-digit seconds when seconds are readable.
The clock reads 11,26
